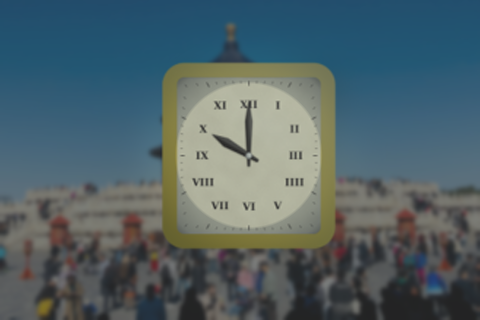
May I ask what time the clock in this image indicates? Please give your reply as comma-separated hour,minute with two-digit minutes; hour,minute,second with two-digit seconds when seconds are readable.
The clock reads 10,00
